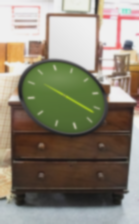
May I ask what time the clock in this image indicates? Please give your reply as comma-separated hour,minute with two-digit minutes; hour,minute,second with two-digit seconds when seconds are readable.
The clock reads 10,22
